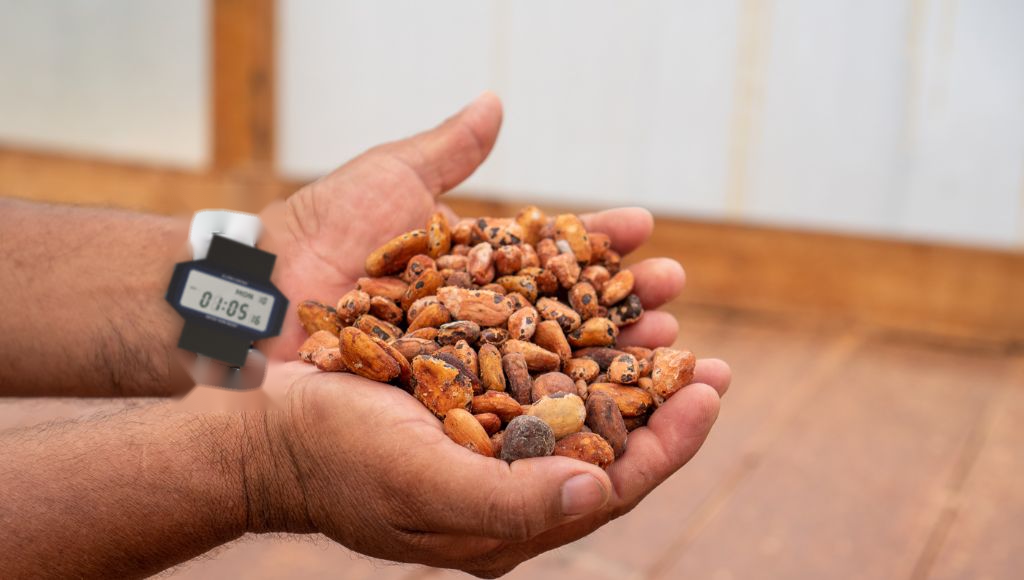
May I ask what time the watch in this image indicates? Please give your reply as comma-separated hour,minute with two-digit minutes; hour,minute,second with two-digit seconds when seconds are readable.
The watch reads 1,05
